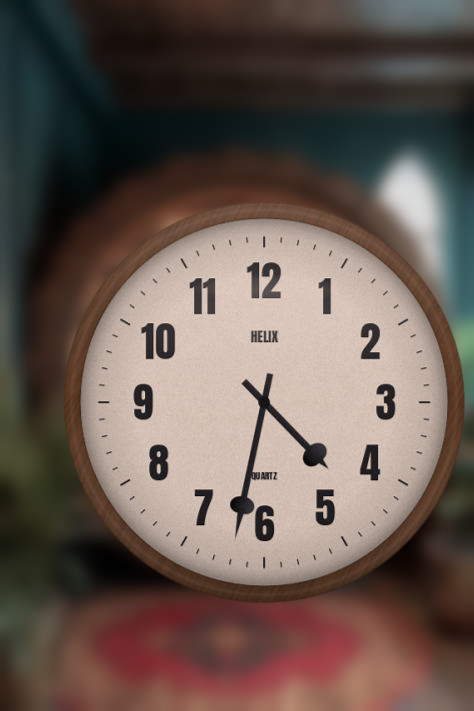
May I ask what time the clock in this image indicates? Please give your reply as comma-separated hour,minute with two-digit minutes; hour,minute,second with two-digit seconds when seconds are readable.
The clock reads 4,32
